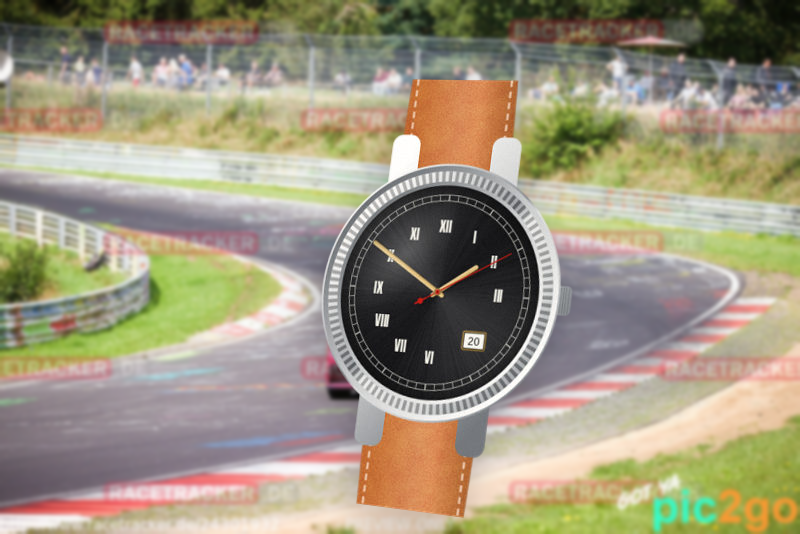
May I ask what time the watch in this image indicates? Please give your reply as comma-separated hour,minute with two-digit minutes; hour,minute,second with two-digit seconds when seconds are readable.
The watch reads 1,50,10
